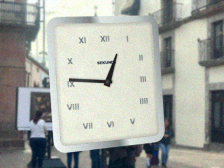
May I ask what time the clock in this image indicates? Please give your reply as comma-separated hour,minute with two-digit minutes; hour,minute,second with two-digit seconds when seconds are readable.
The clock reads 12,46
